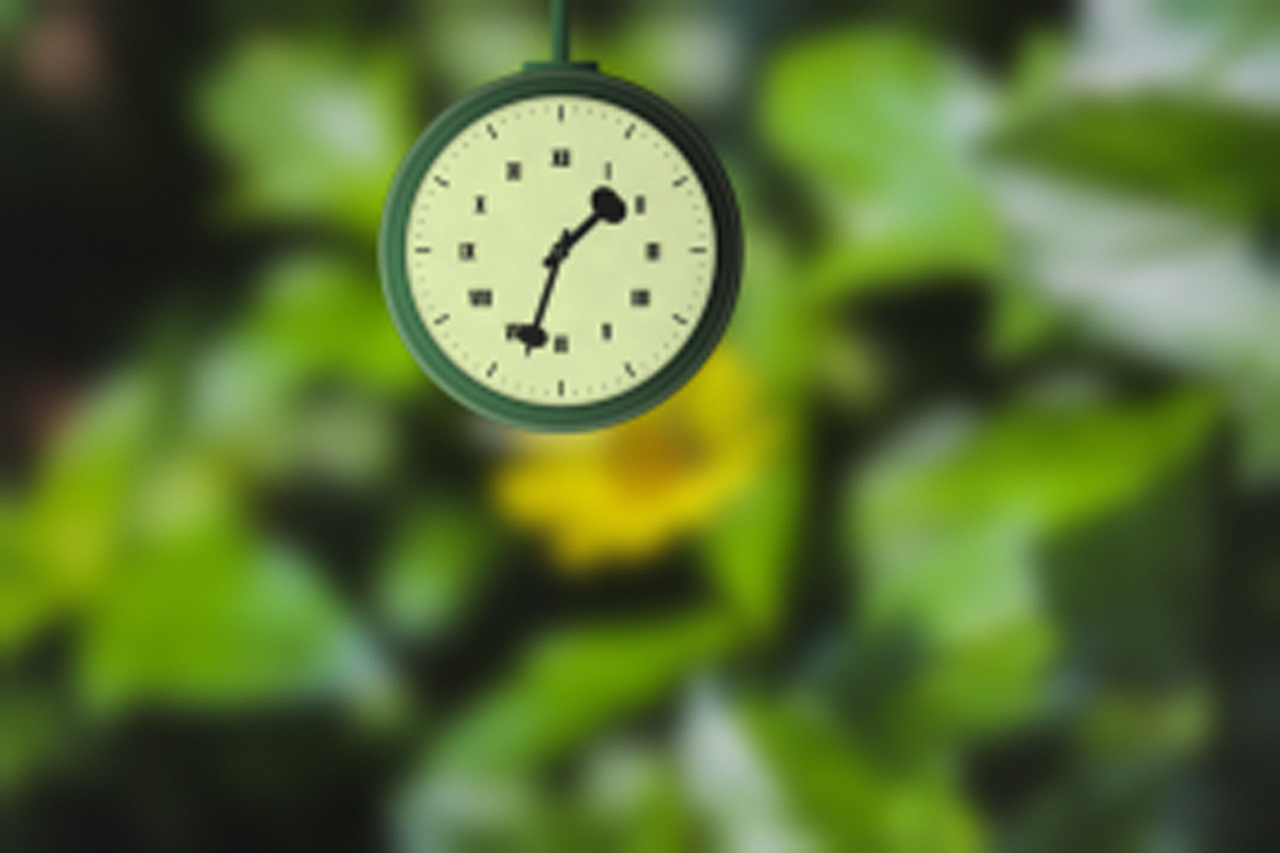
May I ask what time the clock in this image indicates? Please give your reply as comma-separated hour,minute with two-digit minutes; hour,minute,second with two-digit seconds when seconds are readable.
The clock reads 1,33
